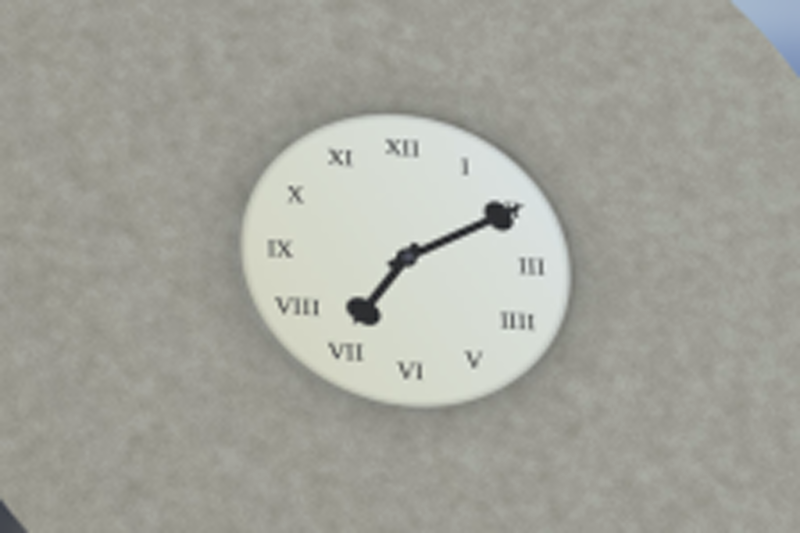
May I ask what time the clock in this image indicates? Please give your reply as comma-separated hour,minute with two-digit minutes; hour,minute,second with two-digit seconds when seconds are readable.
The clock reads 7,10
